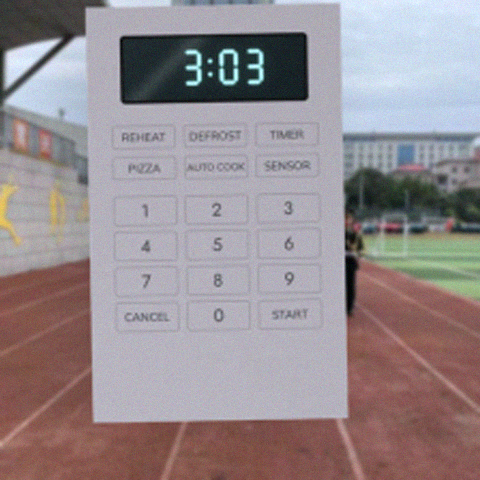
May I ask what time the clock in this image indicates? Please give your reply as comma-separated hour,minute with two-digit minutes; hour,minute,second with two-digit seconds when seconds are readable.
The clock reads 3,03
